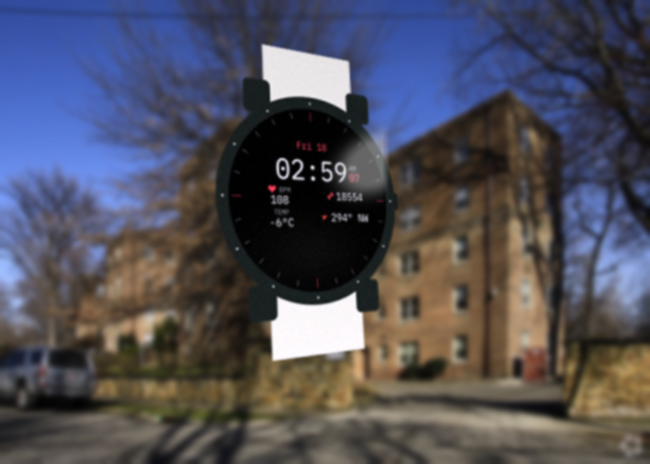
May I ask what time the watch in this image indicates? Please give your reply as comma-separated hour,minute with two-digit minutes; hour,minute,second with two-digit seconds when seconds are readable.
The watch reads 2,59
